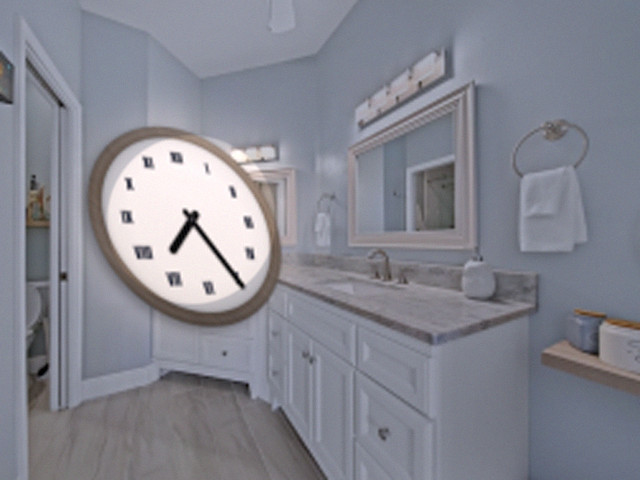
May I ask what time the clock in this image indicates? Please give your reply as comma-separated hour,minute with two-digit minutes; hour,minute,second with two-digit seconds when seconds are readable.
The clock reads 7,25
